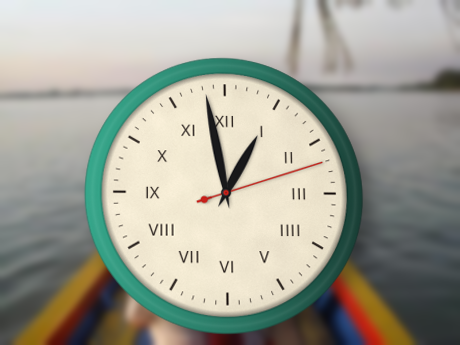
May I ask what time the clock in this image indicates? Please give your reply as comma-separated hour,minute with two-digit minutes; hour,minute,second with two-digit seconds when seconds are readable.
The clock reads 12,58,12
